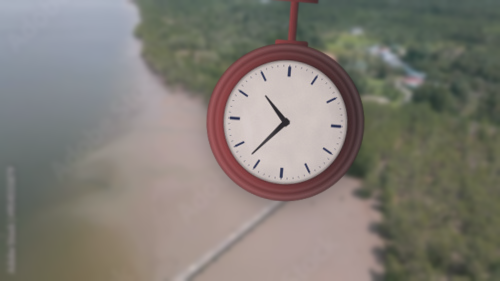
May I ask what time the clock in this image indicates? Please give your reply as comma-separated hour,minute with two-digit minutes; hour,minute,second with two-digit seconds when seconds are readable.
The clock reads 10,37
